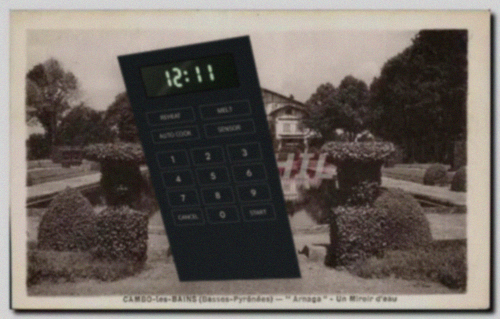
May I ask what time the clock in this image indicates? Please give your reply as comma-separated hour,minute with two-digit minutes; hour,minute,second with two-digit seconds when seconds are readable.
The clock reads 12,11
